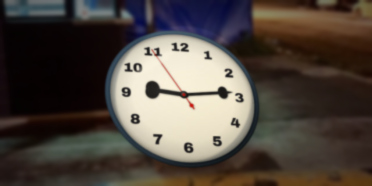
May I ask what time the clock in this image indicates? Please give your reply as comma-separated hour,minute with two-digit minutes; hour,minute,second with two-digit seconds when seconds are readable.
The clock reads 9,13,55
